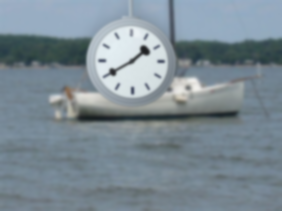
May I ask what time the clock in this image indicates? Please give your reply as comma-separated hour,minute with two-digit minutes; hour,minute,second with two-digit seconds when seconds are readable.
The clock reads 1,40
